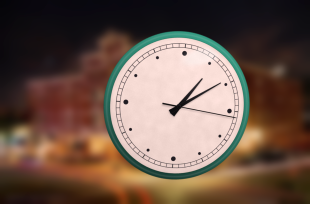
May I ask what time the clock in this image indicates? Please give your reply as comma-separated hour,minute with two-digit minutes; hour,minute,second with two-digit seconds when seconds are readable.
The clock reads 1,09,16
